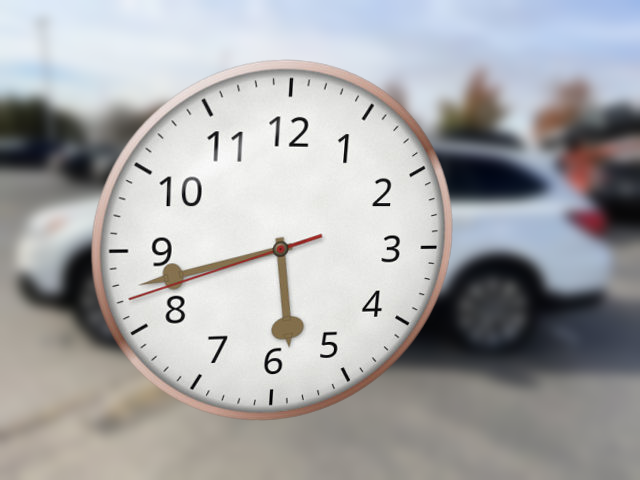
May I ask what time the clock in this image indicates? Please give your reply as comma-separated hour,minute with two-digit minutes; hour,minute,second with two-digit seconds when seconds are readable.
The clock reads 5,42,42
